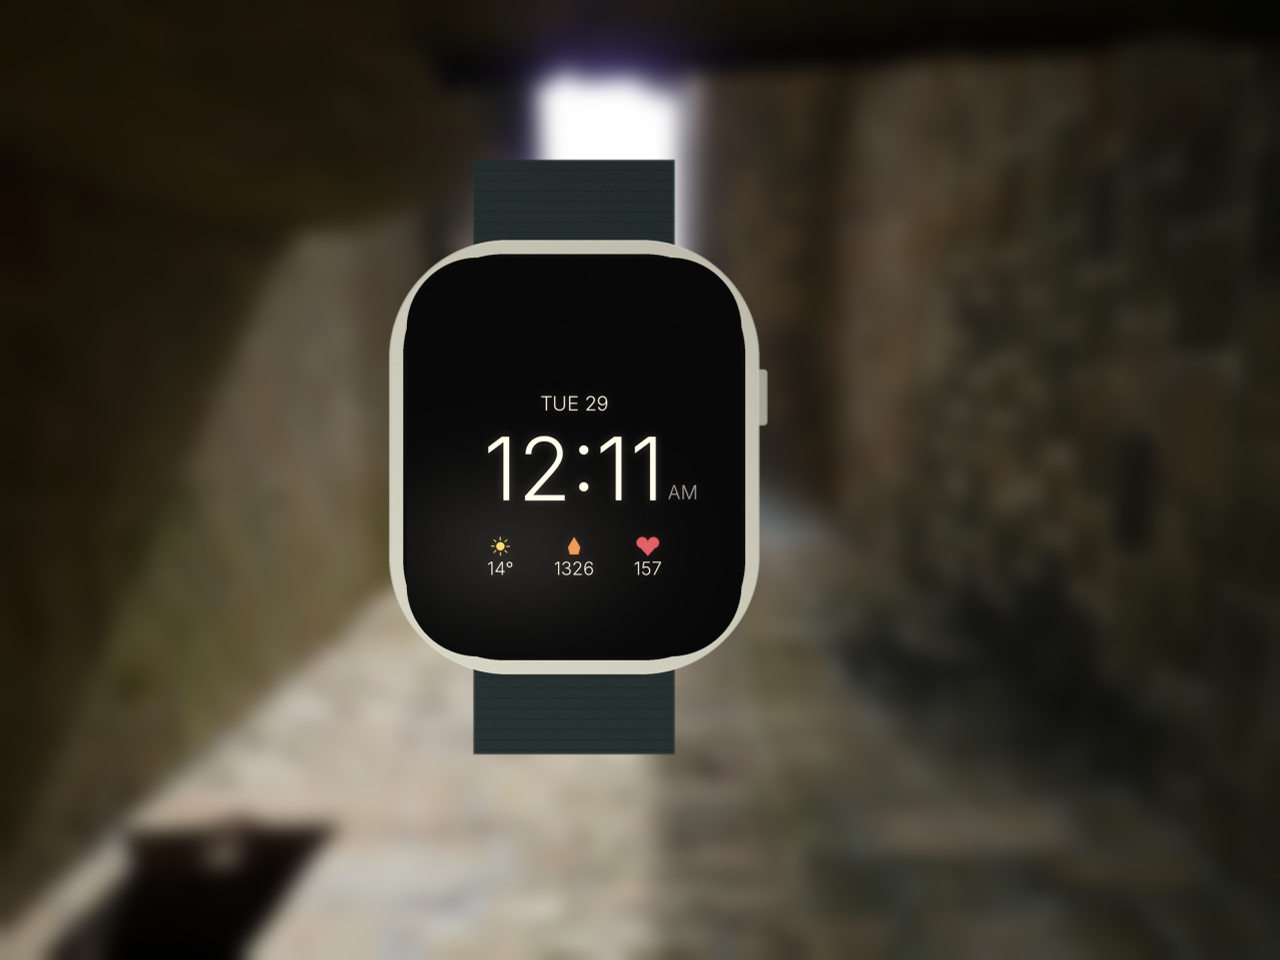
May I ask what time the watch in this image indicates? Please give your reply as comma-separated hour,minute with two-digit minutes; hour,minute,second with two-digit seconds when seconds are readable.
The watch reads 12,11
